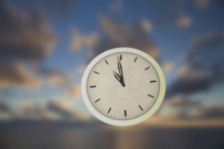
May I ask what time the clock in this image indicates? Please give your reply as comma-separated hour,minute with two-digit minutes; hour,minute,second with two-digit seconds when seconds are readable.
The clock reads 10,59
